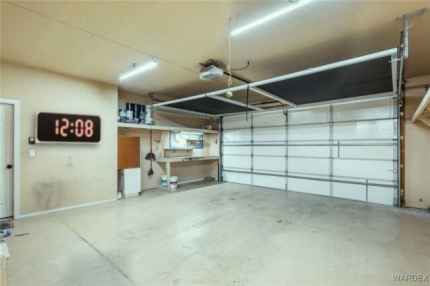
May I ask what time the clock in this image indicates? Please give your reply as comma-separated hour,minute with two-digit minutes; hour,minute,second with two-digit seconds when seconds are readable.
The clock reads 12,08
